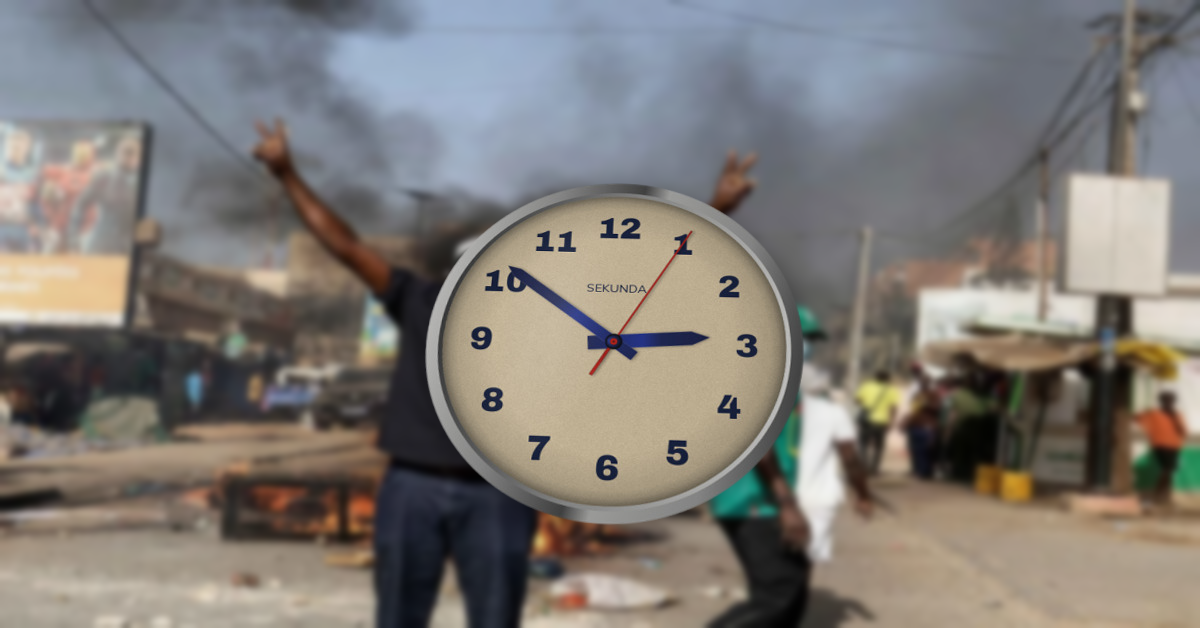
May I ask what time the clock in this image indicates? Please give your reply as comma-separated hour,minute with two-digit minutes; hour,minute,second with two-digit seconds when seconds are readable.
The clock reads 2,51,05
